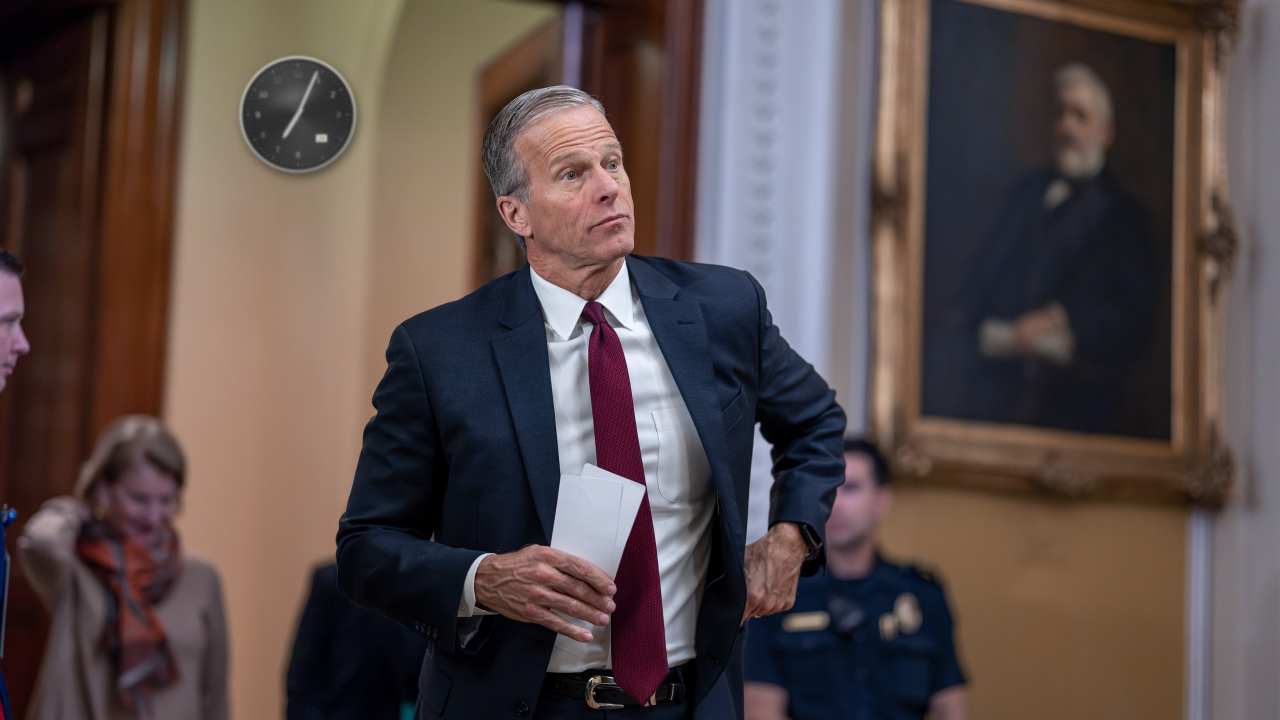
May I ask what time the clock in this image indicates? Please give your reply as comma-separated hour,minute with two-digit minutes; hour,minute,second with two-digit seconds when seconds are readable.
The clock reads 7,04
